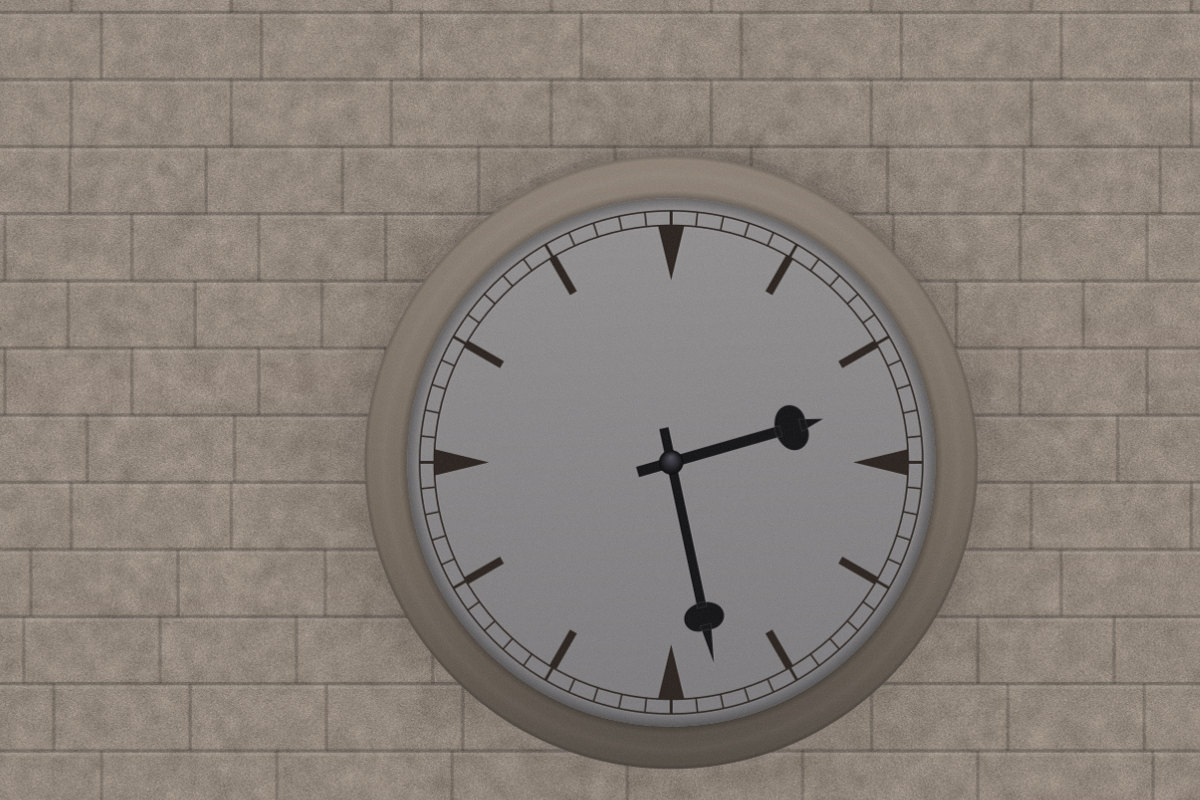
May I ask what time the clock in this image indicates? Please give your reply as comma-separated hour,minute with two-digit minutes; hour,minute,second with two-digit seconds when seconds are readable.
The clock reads 2,28
